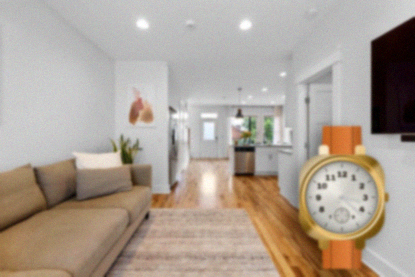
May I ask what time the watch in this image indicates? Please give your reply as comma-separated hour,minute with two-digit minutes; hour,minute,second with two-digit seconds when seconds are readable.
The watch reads 3,22
